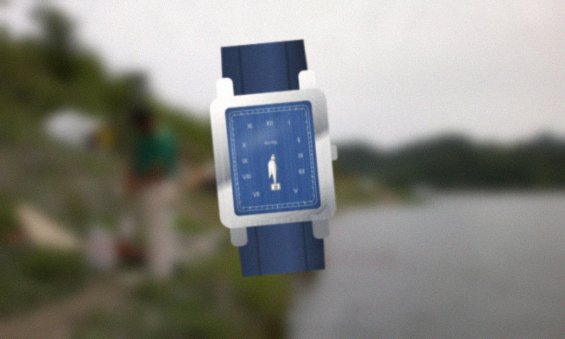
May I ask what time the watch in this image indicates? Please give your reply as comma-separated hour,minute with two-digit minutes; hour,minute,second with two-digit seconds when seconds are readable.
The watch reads 6,30
